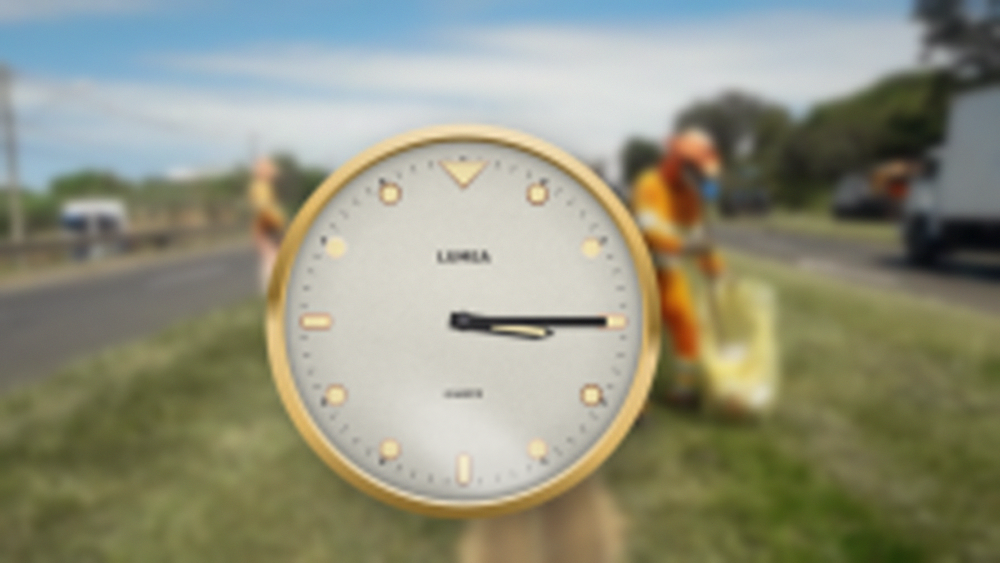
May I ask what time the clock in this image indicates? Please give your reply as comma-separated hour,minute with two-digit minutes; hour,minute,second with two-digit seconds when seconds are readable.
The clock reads 3,15
